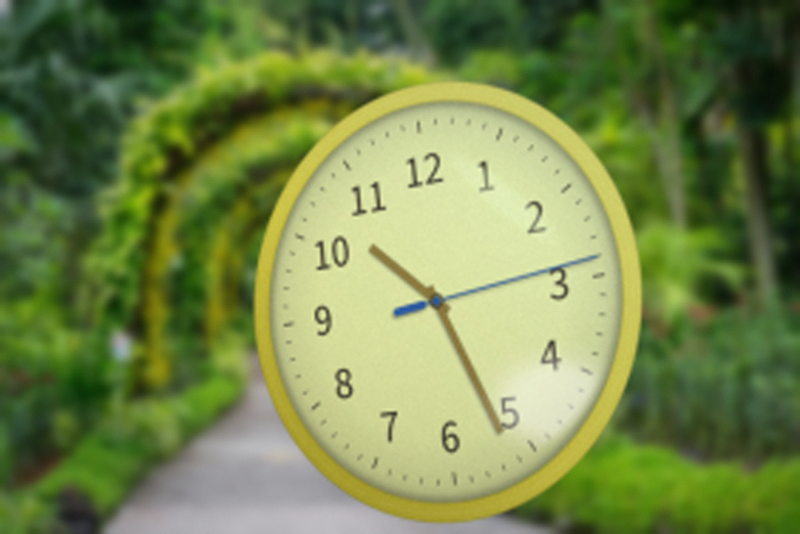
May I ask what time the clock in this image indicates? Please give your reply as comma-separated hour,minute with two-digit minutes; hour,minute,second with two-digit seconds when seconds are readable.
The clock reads 10,26,14
